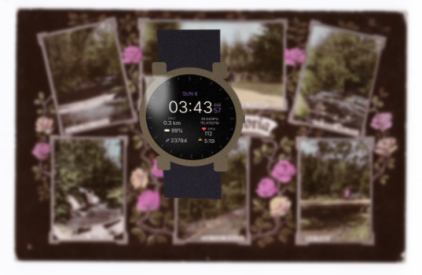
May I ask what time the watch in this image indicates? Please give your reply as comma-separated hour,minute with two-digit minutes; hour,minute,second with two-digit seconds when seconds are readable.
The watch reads 3,43
